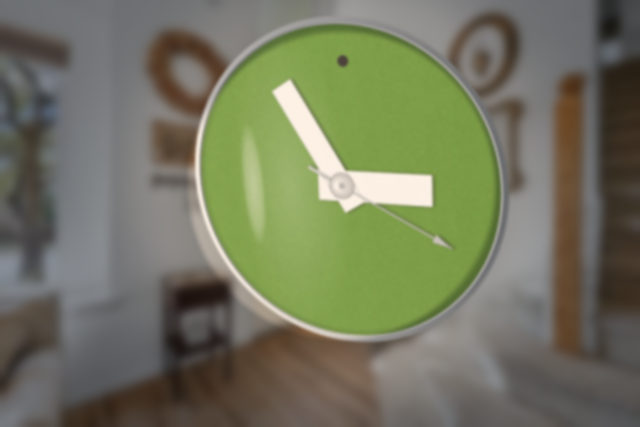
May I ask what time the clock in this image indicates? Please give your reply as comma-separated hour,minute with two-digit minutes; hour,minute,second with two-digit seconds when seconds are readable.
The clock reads 2,54,19
